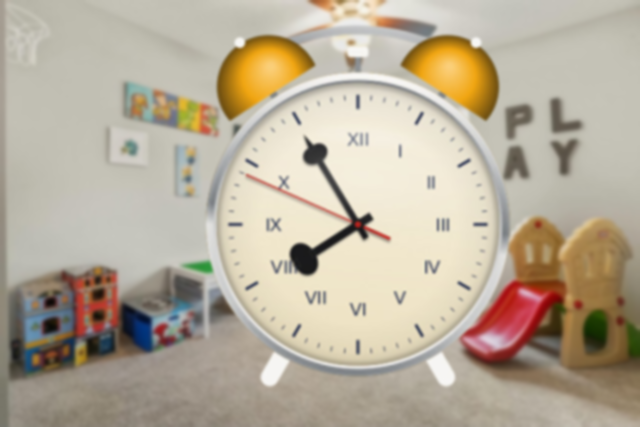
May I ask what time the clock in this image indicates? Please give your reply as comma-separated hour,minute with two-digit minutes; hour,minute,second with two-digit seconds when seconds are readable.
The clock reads 7,54,49
